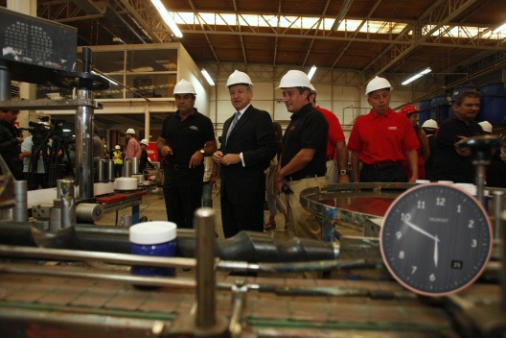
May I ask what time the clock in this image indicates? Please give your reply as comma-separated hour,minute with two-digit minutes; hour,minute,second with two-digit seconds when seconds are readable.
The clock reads 5,49
